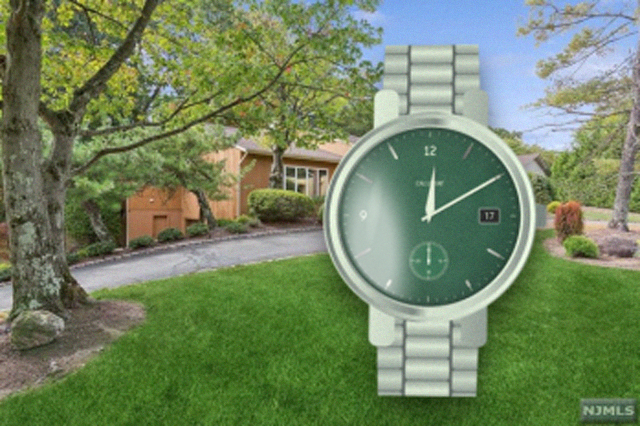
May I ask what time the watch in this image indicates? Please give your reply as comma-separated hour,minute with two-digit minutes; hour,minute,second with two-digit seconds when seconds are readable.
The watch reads 12,10
